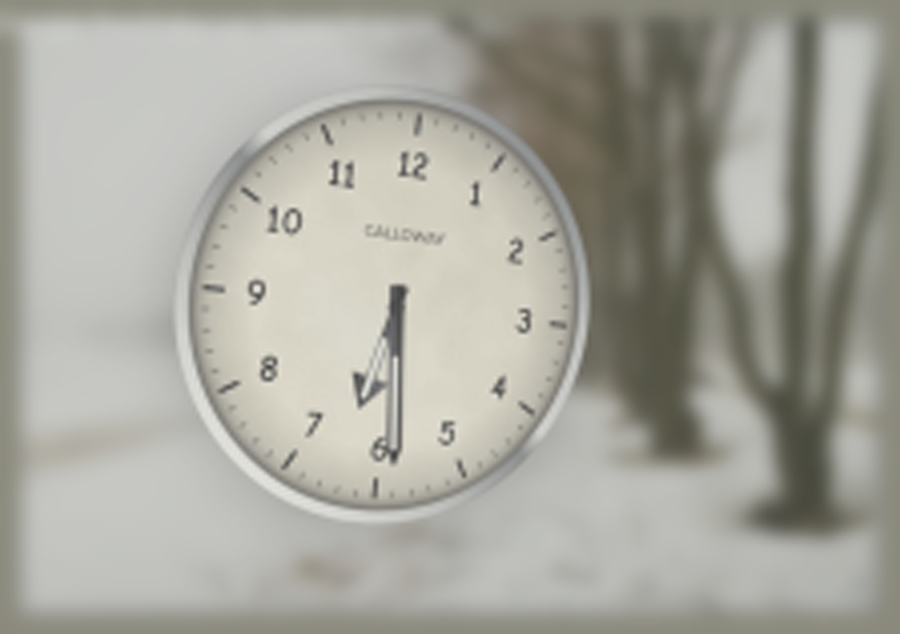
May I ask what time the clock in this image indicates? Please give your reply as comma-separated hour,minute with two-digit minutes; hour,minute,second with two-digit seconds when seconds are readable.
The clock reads 6,29
